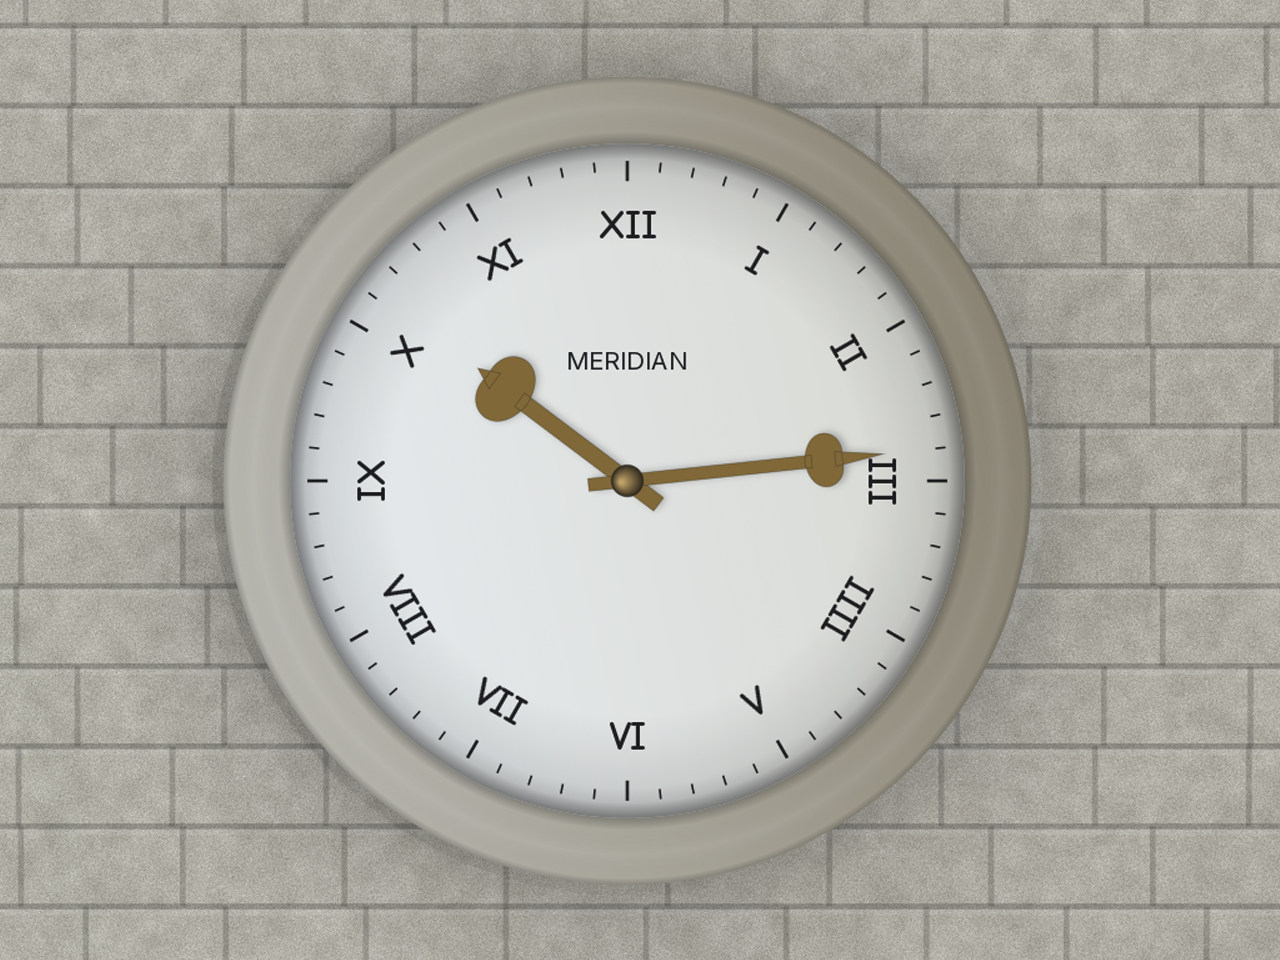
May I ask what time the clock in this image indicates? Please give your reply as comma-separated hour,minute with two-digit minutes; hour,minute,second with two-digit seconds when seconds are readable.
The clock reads 10,14
